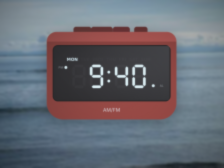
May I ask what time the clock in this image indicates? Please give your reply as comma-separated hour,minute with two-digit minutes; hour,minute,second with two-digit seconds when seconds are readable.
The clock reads 9,40
